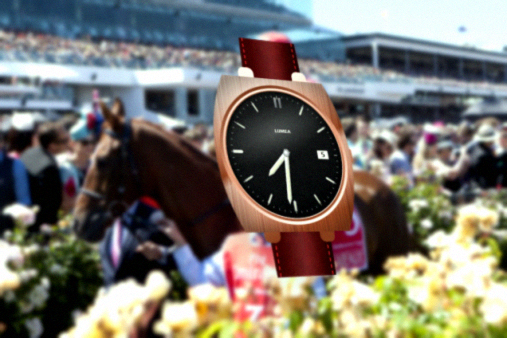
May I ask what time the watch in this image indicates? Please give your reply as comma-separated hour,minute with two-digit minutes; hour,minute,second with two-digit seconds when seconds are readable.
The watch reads 7,31
